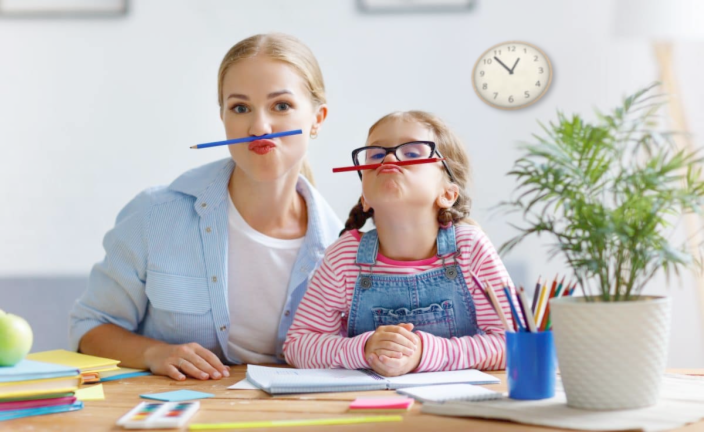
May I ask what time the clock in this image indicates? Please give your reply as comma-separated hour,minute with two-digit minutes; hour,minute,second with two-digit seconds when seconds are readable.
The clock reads 12,53
